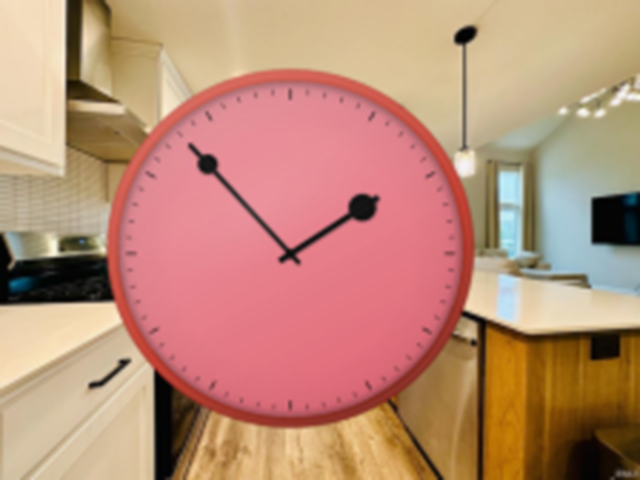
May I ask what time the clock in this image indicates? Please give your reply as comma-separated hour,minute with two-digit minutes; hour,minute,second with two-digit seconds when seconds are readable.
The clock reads 1,53
